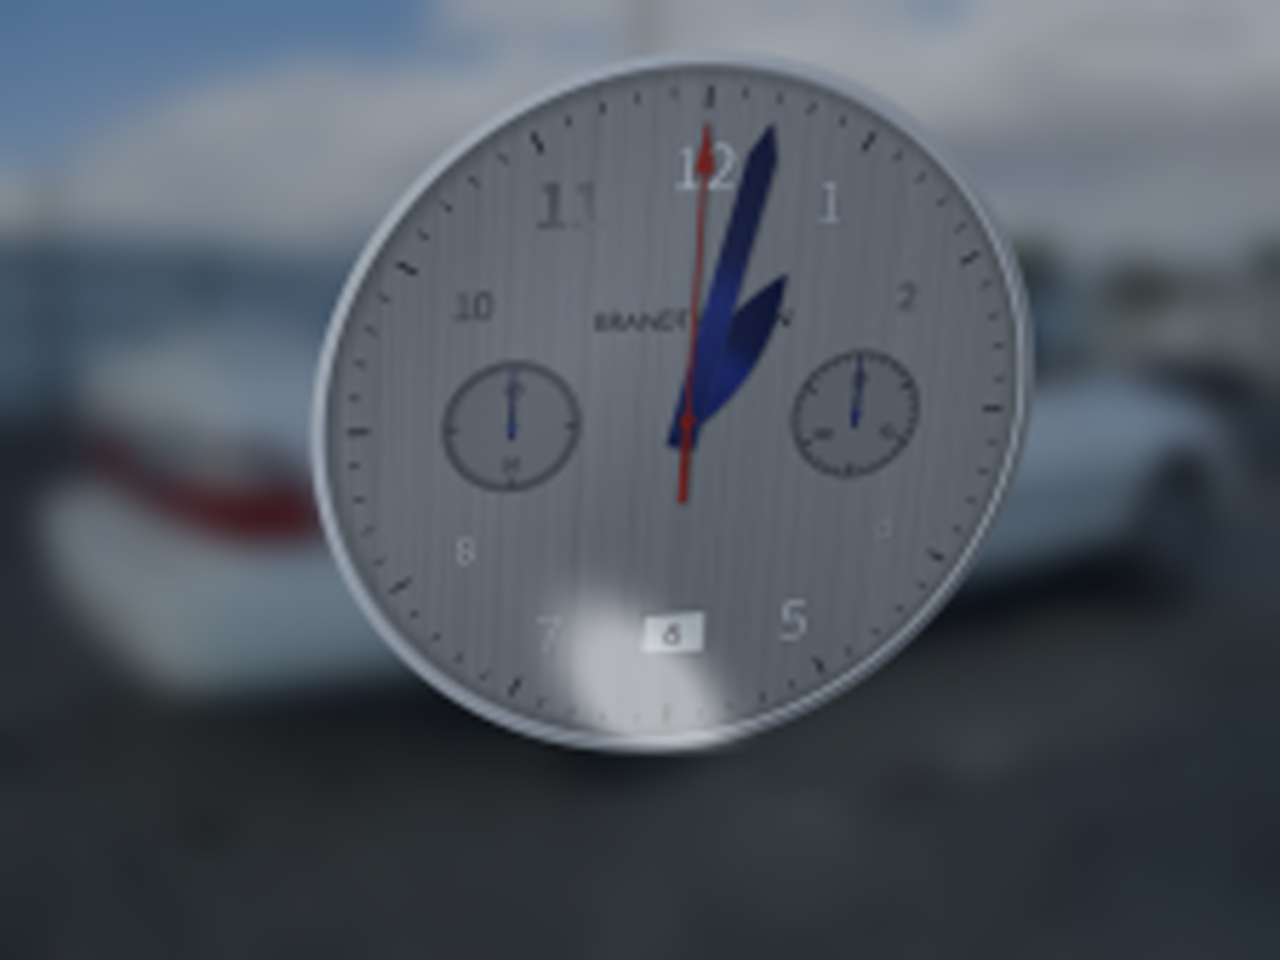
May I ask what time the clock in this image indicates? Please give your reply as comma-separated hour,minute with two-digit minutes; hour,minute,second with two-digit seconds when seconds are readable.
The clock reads 1,02
